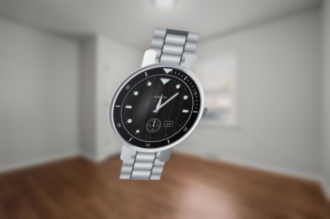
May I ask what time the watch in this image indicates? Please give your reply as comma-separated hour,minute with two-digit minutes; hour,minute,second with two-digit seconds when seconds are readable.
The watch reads 12,07
